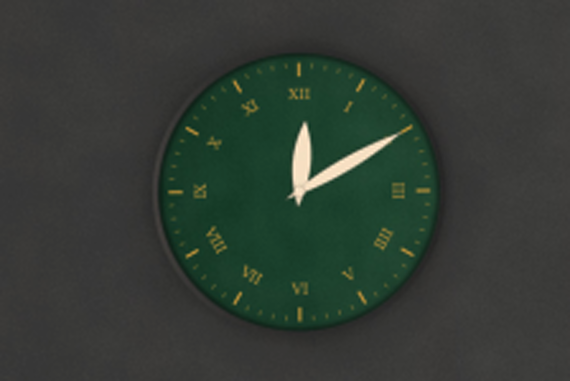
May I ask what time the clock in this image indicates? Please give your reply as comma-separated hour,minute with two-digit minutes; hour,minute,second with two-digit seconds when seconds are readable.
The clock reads 12,10
